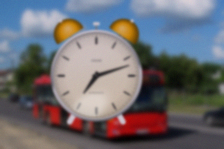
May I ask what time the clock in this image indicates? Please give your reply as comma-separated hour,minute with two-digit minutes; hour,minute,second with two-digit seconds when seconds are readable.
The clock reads 7,12
